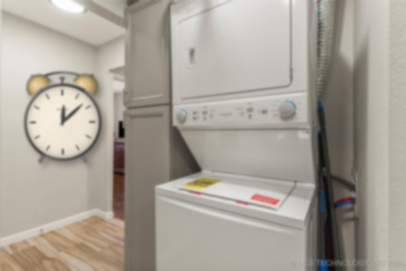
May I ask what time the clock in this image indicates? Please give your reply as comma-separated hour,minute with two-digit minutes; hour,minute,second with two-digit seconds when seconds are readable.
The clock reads 12,08
